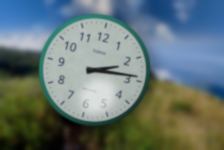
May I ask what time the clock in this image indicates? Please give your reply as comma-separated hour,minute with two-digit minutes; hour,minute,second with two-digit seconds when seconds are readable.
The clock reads 2,14
